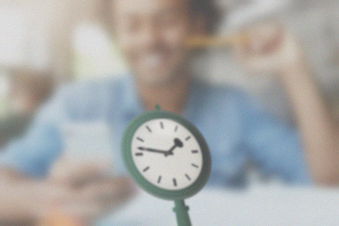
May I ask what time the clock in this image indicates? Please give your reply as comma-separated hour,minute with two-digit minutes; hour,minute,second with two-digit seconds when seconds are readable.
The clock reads 1,47
